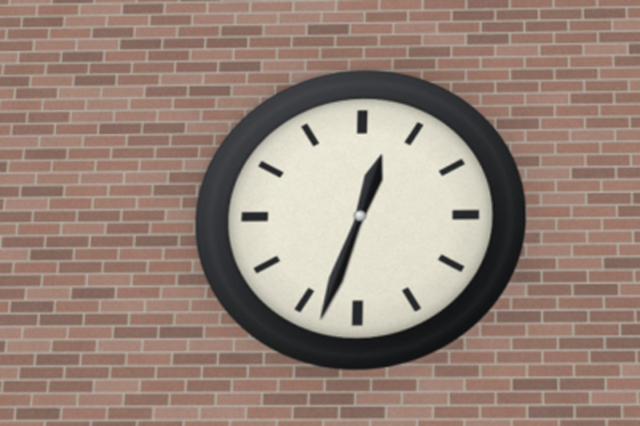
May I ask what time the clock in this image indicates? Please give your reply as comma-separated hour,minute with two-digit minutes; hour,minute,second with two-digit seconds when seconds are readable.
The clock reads 12,33
